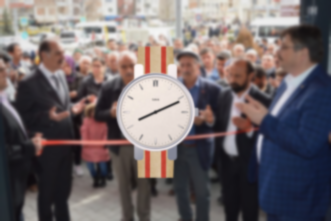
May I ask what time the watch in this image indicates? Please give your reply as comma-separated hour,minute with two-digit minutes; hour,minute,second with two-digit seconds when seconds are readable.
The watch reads 8,11
